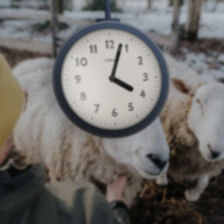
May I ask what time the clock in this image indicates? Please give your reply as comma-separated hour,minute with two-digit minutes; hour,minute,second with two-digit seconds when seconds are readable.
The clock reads 4,03
